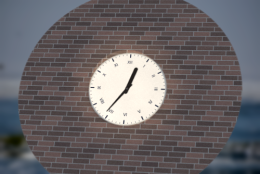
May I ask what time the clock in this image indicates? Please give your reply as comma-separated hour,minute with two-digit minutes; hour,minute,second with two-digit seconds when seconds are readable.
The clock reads 12,36
